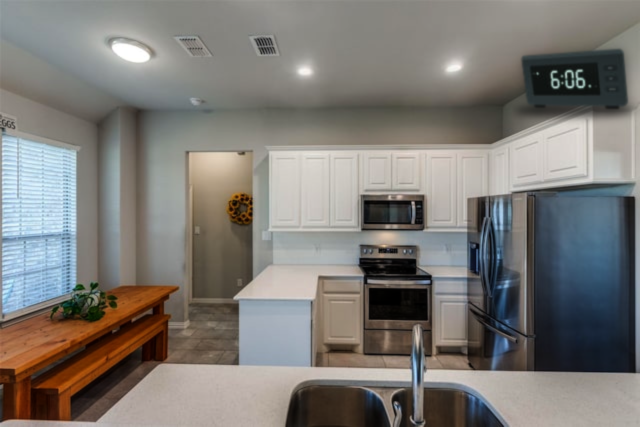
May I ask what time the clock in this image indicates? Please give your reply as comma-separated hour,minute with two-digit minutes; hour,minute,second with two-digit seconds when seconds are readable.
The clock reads 6,06
